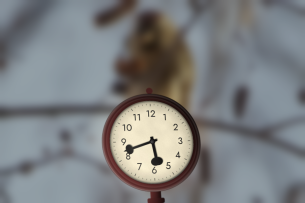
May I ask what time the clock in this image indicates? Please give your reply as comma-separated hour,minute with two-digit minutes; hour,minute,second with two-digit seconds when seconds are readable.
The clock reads 5,42
